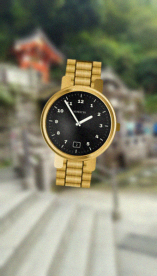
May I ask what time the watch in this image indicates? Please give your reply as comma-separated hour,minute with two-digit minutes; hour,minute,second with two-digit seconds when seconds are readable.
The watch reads 1,54
